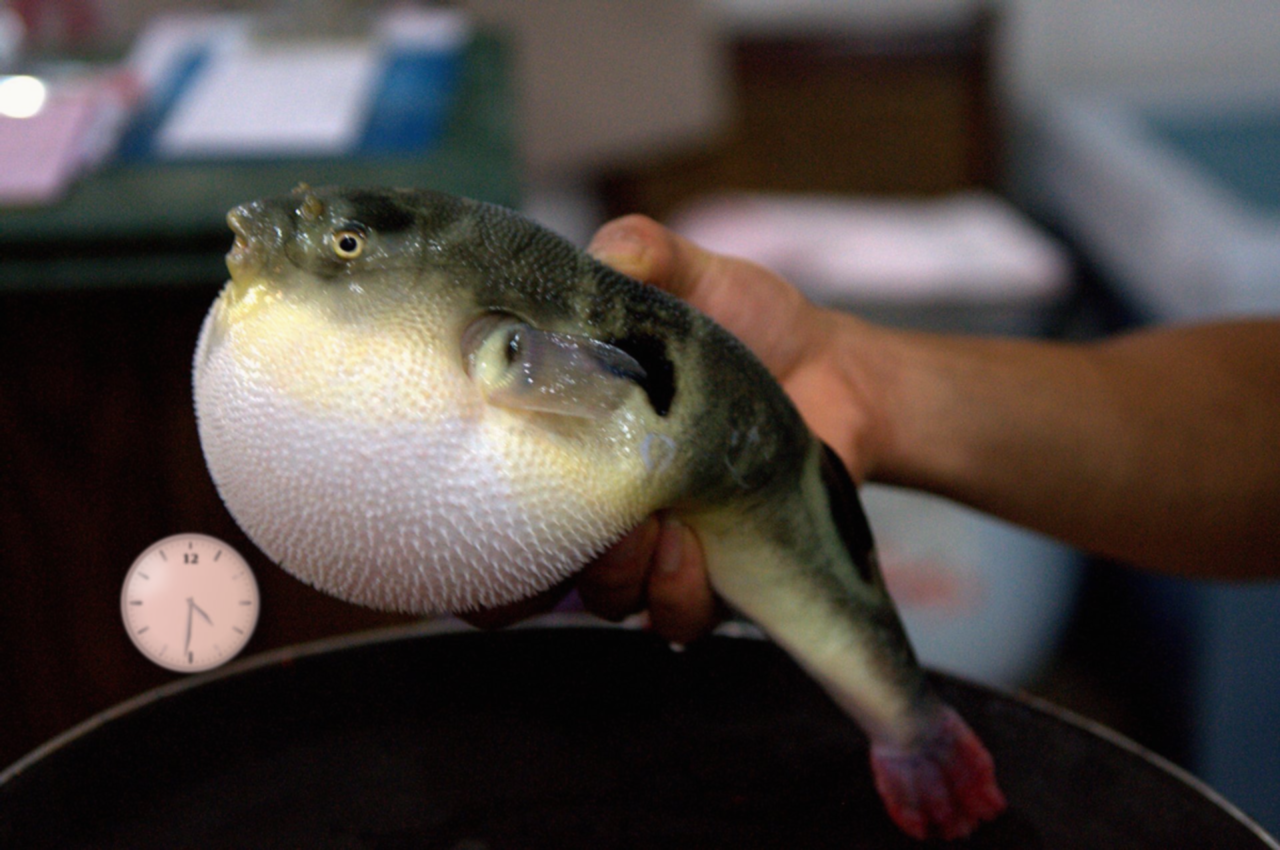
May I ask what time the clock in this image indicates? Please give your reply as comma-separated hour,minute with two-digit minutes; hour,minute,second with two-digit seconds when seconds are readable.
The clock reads 4,31
